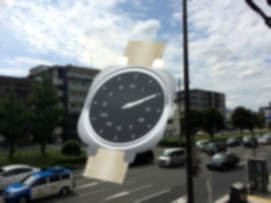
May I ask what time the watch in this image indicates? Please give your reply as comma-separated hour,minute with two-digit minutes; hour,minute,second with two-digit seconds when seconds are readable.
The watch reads 2,10
